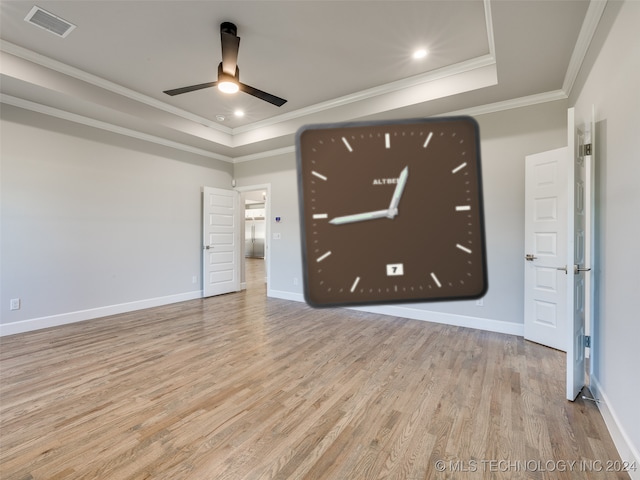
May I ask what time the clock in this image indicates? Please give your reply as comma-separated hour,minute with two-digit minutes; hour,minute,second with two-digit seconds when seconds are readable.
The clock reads 12,44
